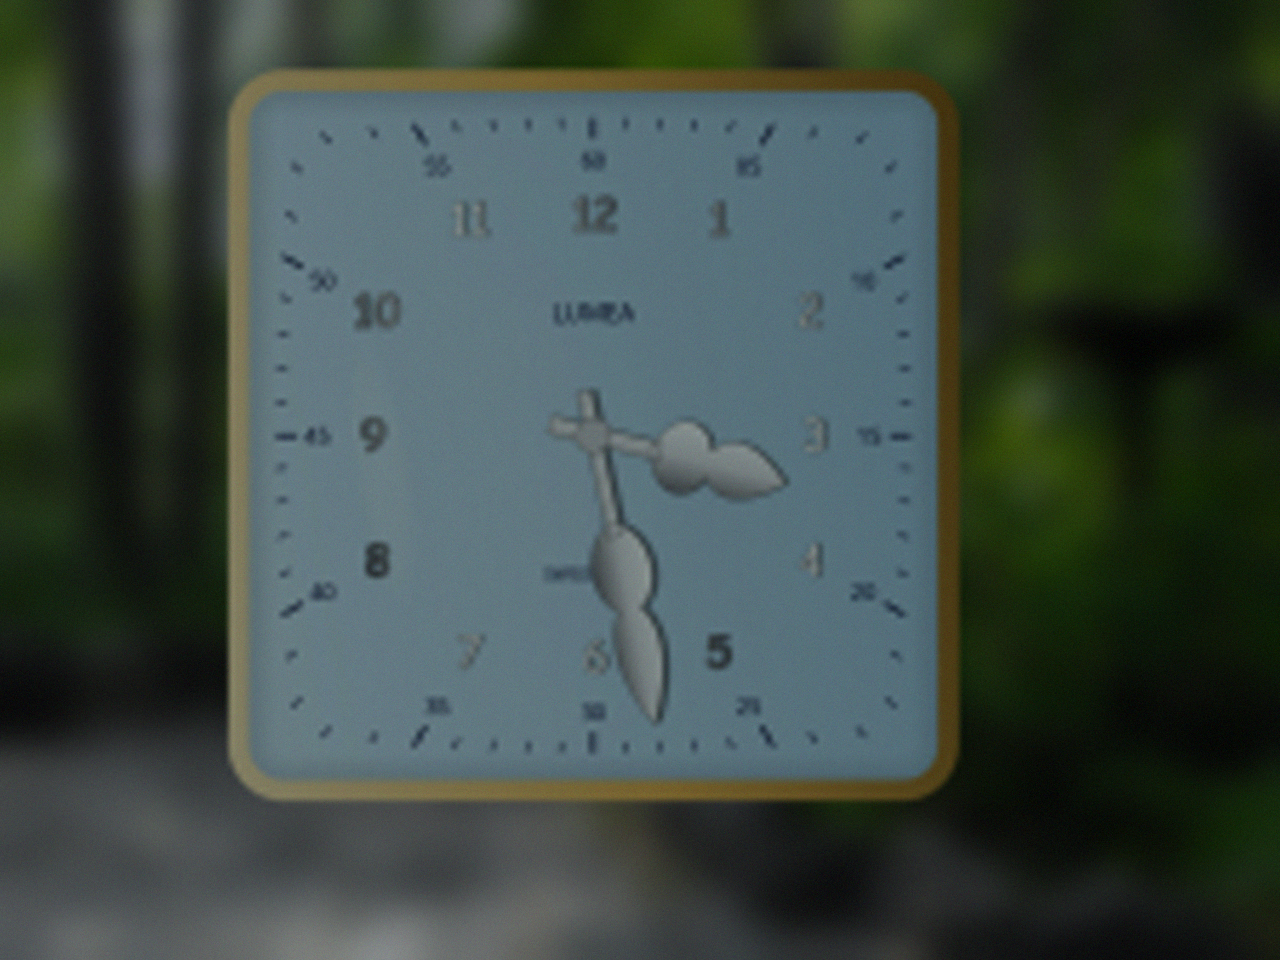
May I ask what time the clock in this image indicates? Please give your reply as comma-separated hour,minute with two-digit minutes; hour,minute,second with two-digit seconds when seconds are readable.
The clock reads 3,28
